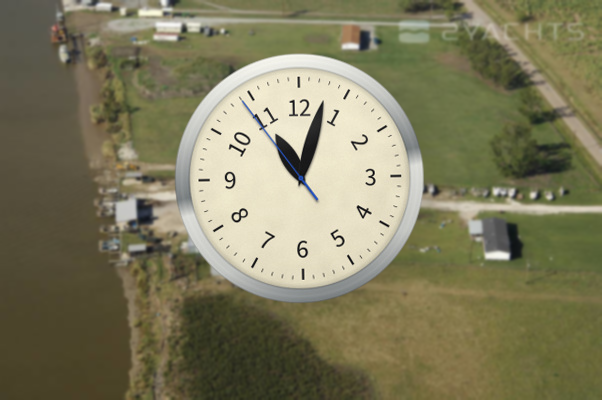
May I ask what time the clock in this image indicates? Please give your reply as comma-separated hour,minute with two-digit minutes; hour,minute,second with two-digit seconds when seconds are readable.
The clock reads 11,02,54
